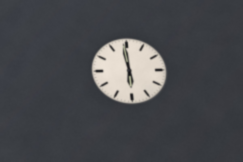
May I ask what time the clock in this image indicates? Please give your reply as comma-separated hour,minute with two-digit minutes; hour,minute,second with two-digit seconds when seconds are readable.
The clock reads 5,59
